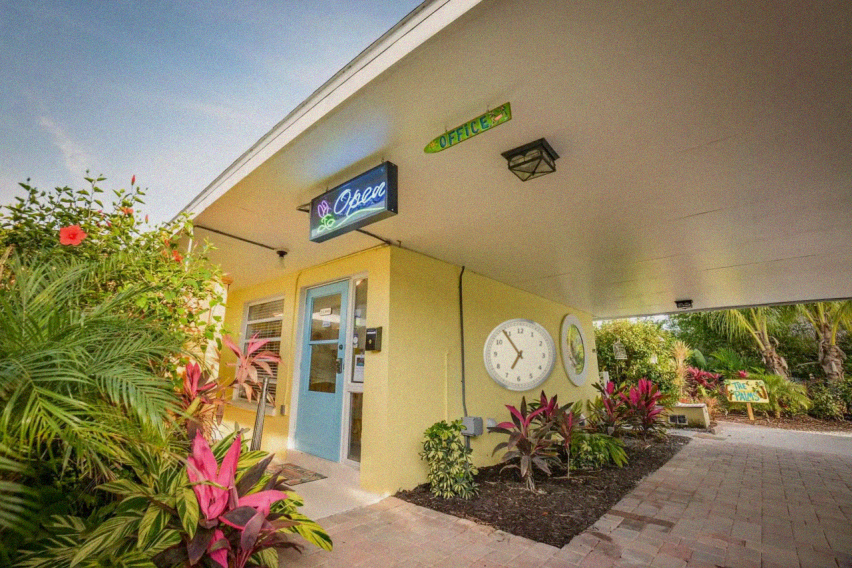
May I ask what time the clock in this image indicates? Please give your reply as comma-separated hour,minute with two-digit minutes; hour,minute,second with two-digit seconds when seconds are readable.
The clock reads 6,54
